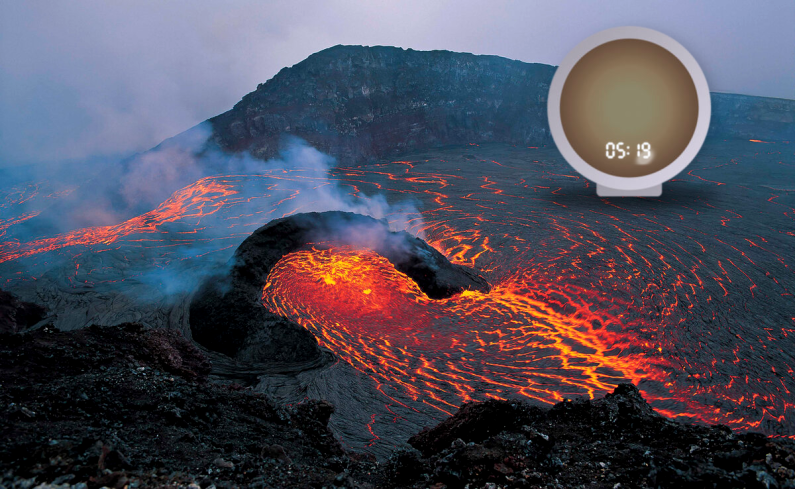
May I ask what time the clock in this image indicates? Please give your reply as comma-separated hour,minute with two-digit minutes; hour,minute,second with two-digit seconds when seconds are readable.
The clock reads 5,19
